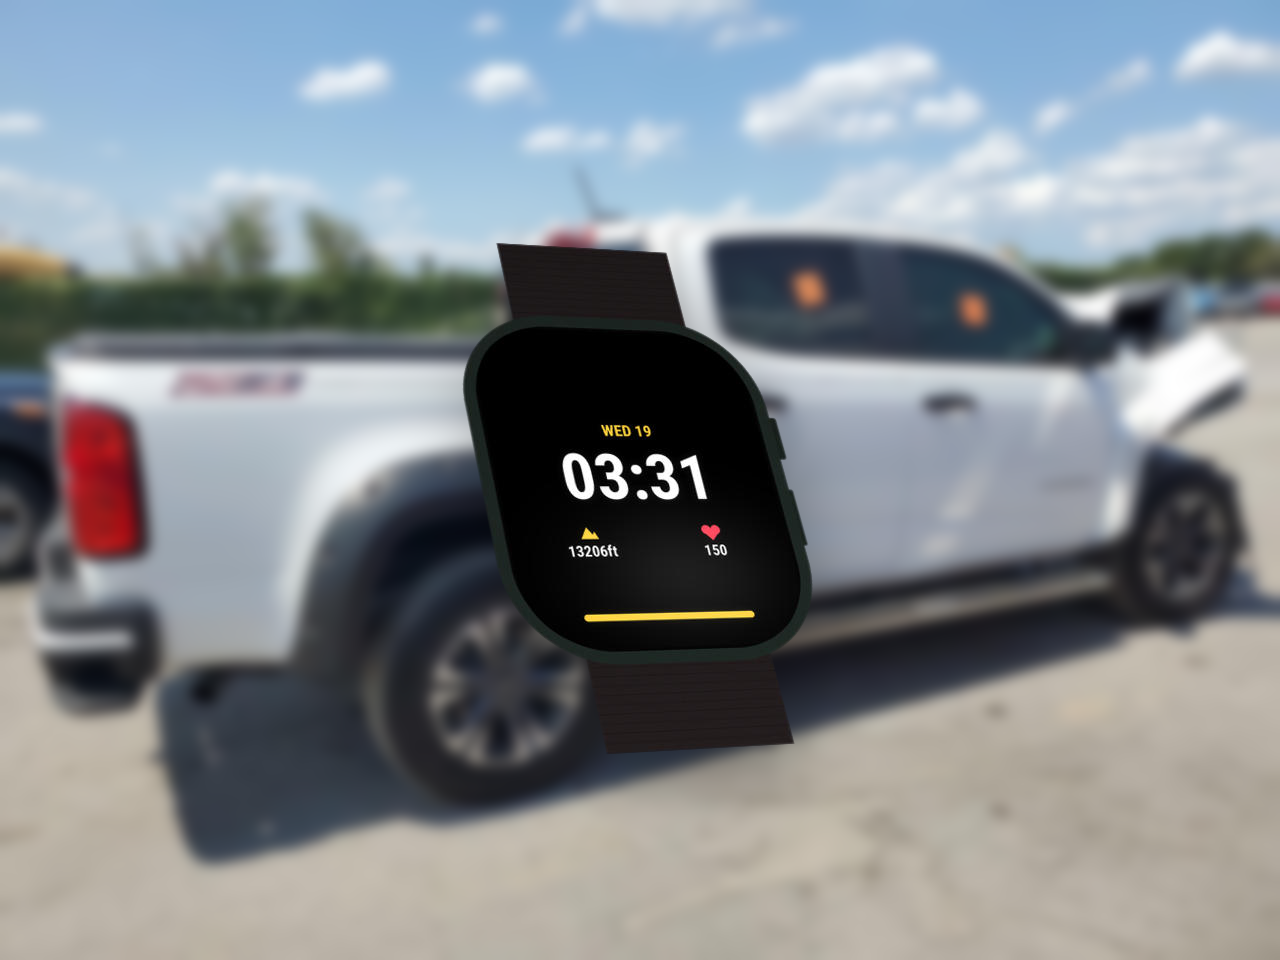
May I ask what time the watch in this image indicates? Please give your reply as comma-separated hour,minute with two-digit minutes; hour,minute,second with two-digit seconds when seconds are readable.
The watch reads 3,31
